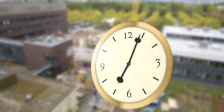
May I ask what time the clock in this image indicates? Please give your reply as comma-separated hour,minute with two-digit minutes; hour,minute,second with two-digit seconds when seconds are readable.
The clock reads 7,04
